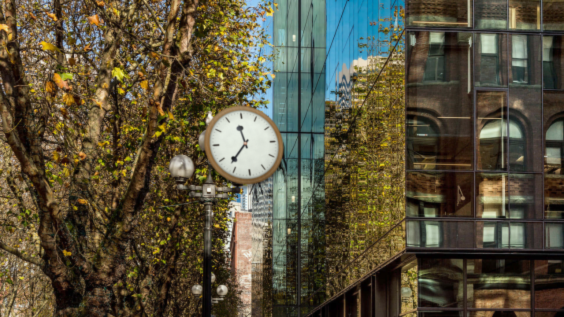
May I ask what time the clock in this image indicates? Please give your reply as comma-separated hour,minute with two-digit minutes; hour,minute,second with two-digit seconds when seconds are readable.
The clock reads 11,37
